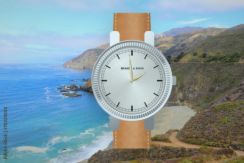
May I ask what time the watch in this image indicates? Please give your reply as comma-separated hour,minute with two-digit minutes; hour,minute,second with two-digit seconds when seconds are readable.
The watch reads 1,59
